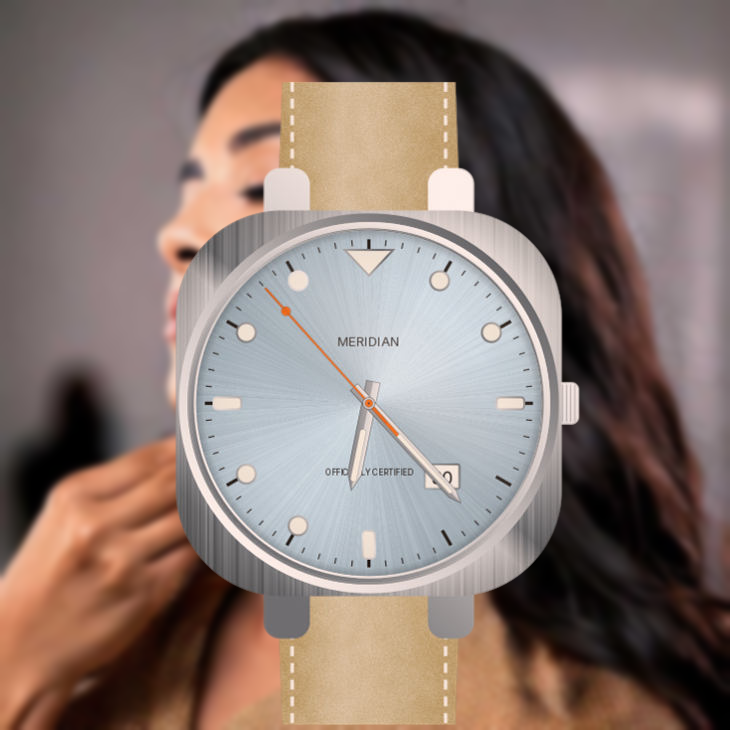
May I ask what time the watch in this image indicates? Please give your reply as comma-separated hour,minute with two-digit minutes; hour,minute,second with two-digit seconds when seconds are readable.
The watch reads 6,22,53
